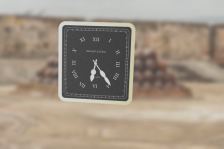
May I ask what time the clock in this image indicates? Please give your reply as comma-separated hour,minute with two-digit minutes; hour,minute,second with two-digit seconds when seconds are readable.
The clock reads 6,24
